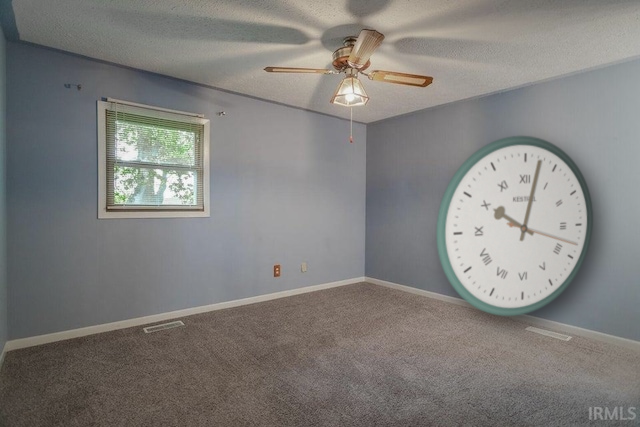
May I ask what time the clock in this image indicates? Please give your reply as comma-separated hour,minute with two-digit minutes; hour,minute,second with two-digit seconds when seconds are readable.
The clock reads 10,02,18
